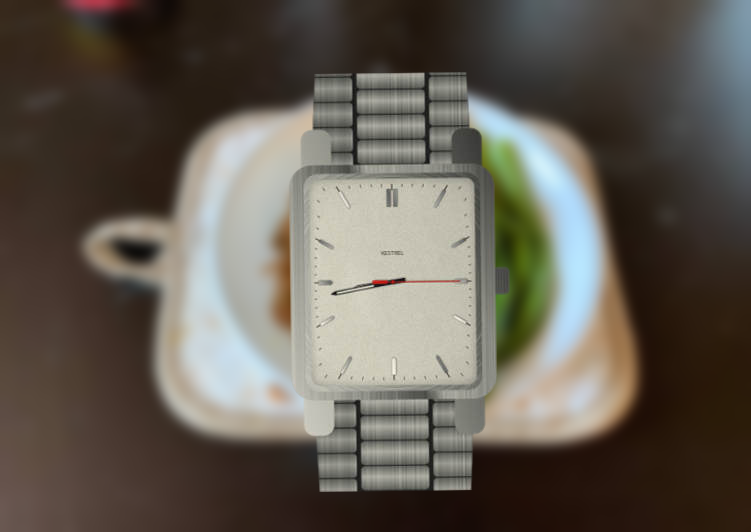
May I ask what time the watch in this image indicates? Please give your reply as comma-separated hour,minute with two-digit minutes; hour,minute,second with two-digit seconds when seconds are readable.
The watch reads 8,43,15
